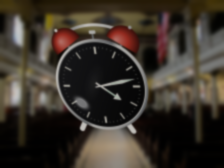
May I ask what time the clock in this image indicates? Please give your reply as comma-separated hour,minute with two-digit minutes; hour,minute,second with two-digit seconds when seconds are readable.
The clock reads 4,13
